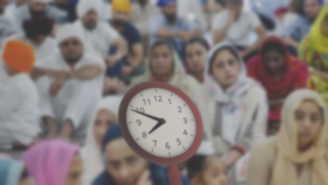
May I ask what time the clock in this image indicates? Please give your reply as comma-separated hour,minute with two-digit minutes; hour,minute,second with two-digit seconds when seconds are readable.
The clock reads 7,49
